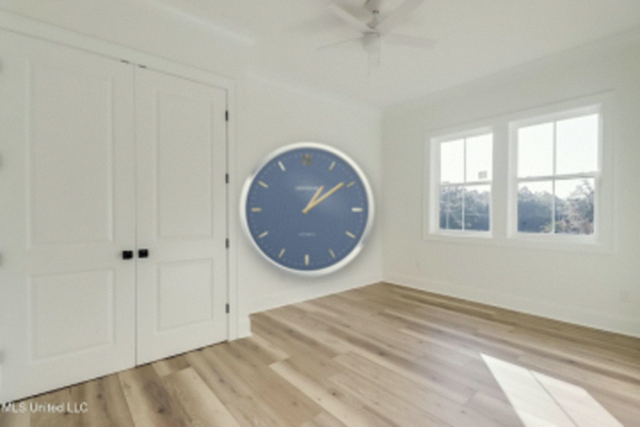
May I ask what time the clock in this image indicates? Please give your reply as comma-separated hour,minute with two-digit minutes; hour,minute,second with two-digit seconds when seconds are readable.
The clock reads 1,09
